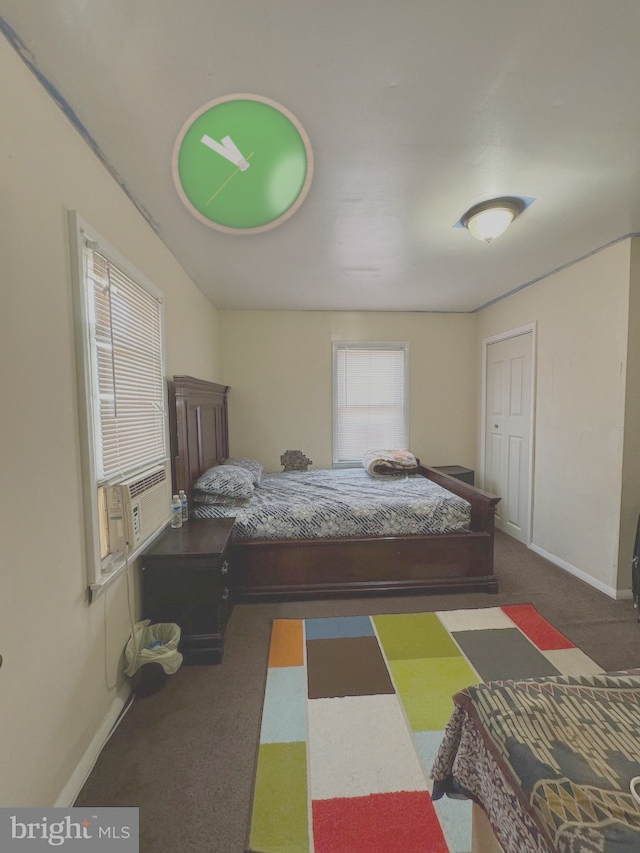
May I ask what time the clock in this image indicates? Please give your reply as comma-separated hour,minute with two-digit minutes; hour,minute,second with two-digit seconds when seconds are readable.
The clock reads 10,50,37
